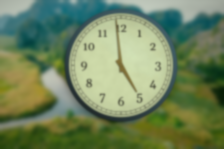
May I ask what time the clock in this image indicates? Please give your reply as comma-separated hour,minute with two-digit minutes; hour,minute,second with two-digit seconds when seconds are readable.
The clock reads 4,59
